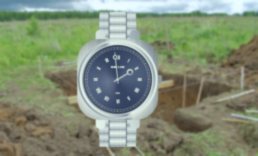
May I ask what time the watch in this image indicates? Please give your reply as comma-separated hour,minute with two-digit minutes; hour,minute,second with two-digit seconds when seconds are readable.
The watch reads 1,59
